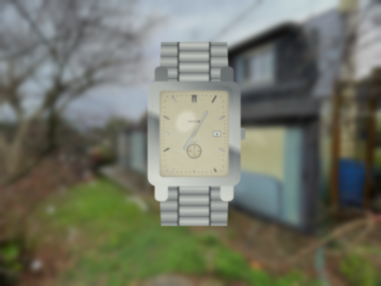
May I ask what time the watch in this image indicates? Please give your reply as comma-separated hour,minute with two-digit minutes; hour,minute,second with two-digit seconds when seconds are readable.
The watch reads 7,05
